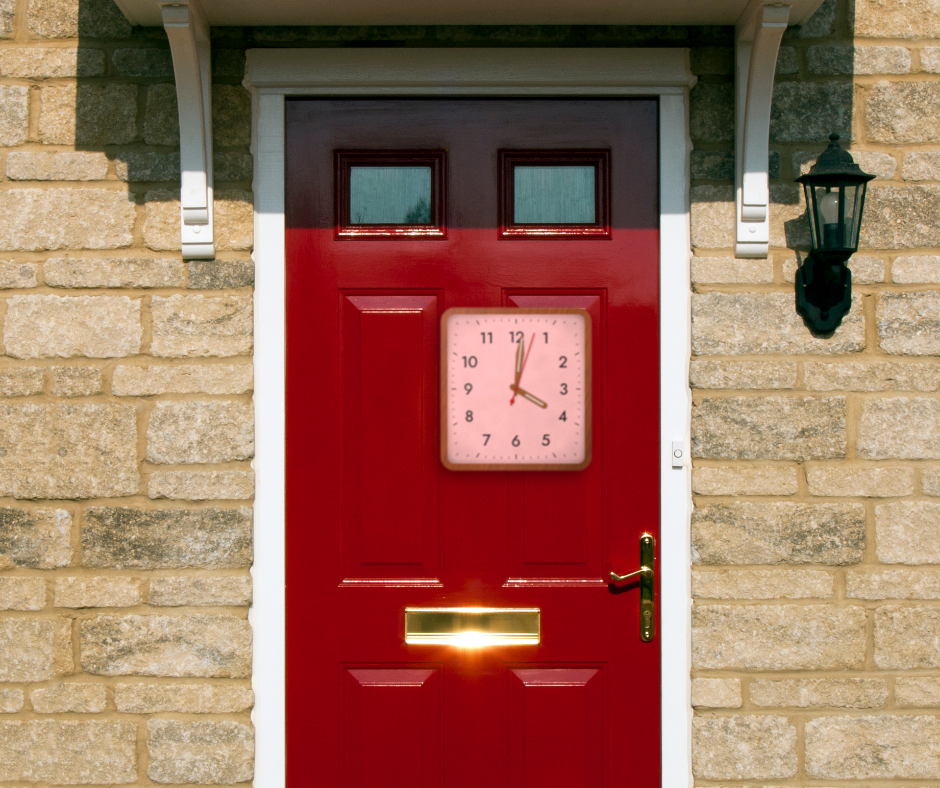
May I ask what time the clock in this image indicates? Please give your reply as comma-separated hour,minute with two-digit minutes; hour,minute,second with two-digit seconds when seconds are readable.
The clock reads 4,01,03
